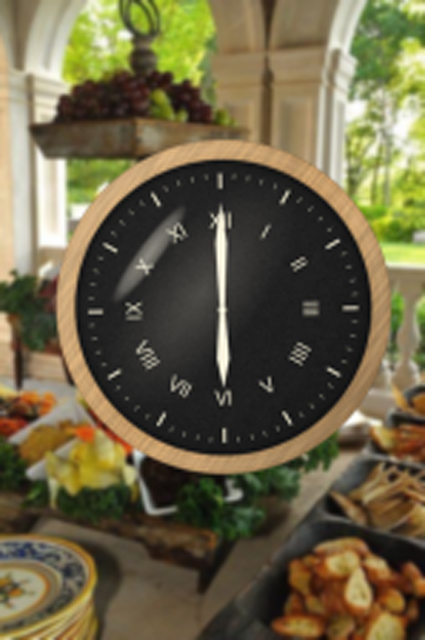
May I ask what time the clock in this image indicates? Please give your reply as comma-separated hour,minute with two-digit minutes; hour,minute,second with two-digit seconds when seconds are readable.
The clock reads 6,00
